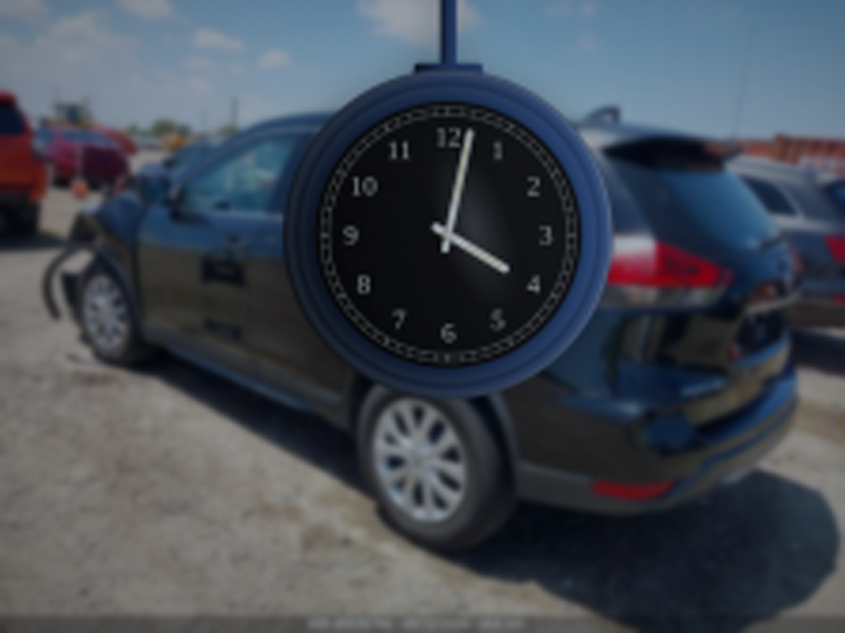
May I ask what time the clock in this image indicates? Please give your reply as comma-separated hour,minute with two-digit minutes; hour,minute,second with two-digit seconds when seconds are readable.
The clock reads 4,02
